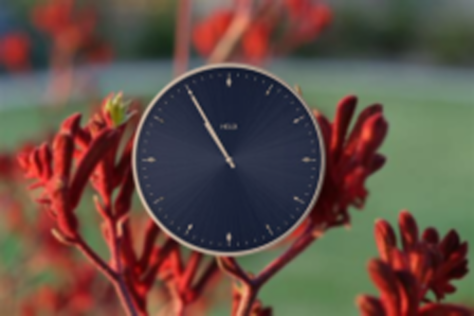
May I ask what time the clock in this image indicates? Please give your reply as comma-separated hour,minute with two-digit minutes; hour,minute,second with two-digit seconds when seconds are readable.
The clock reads 10,55
